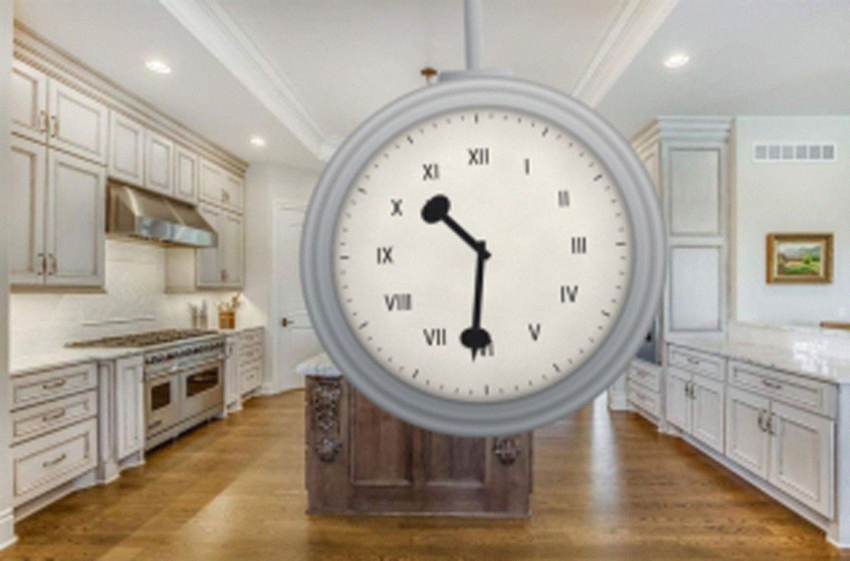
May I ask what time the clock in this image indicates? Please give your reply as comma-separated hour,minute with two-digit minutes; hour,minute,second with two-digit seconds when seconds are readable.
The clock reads 10,31
